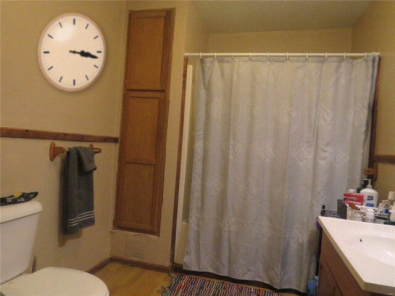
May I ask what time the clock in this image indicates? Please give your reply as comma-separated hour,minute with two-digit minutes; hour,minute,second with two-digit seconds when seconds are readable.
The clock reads 3,17
